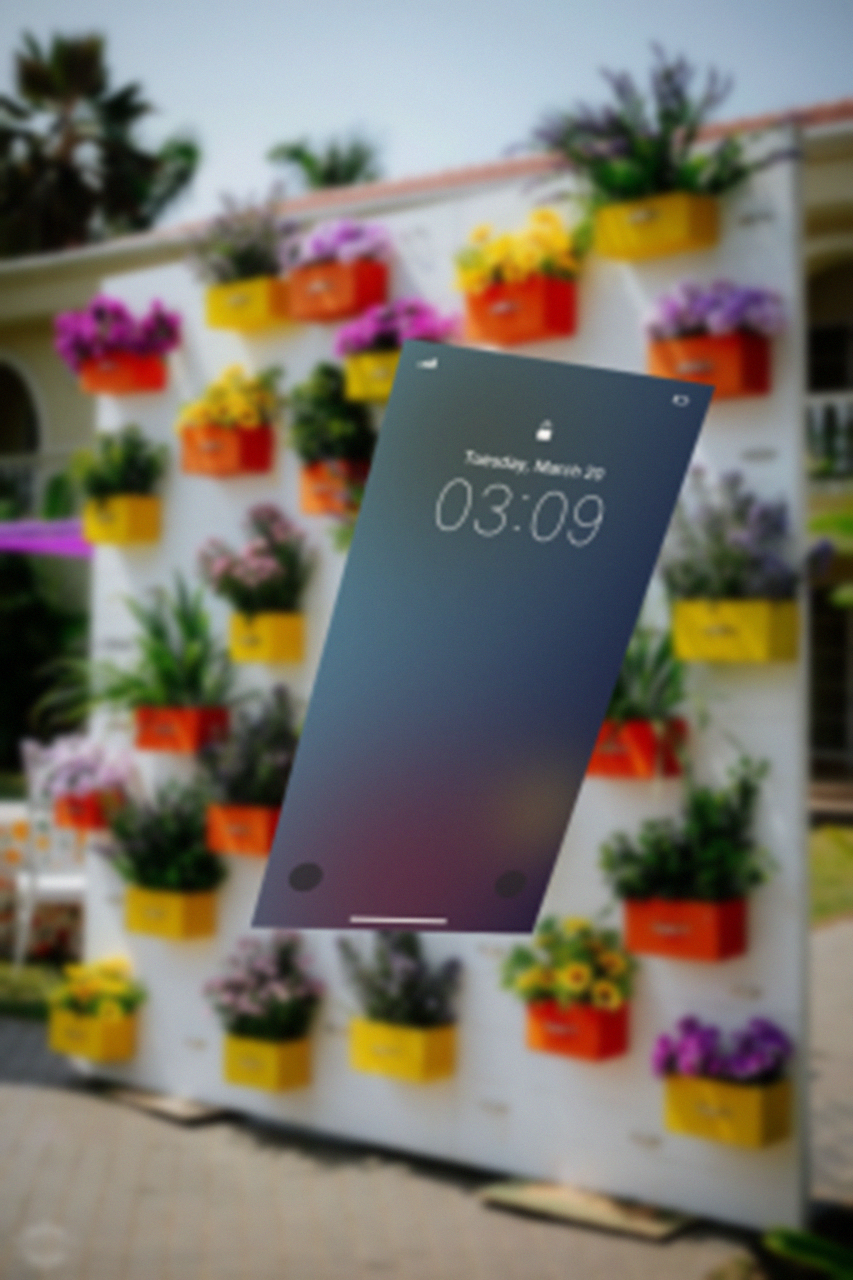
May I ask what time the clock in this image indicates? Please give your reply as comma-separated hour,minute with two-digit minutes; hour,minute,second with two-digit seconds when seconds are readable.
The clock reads 3,09
